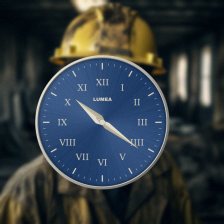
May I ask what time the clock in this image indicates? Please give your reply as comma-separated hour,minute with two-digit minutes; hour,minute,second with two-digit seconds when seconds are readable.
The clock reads 10,21
